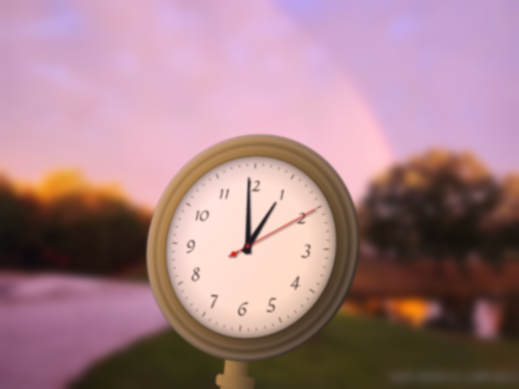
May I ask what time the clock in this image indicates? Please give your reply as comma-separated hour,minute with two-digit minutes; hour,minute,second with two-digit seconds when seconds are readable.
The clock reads 12,59,10
